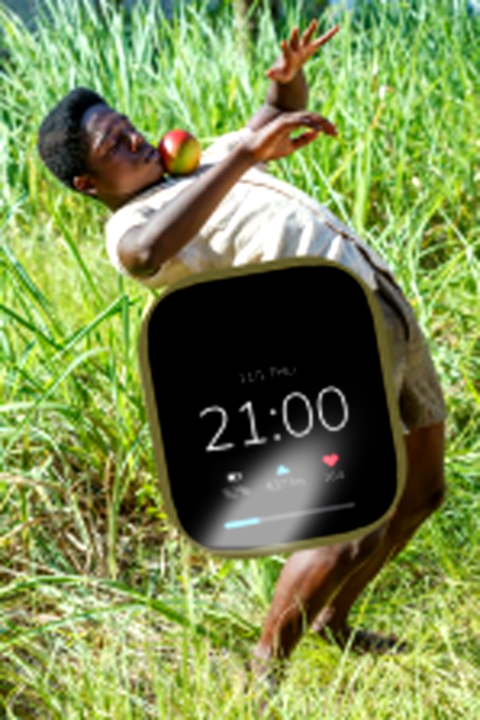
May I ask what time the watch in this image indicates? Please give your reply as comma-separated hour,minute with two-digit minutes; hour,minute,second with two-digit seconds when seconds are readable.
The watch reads 21,00
